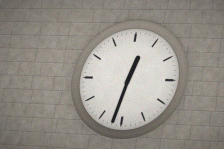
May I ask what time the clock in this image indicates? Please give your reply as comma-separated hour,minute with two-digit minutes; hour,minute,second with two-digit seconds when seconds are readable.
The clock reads 12,32
